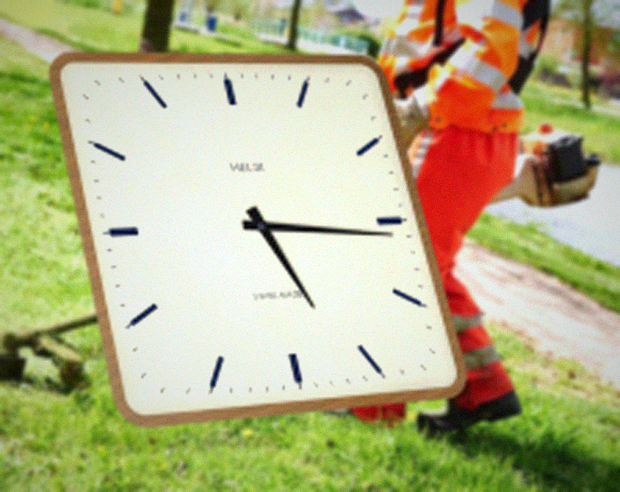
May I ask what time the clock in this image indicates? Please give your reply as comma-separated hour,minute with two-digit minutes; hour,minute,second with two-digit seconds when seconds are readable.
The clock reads 5,16
